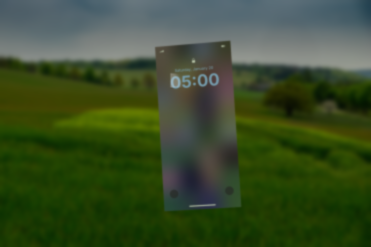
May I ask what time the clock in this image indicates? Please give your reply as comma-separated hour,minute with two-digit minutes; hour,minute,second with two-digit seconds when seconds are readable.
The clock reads 5,00
